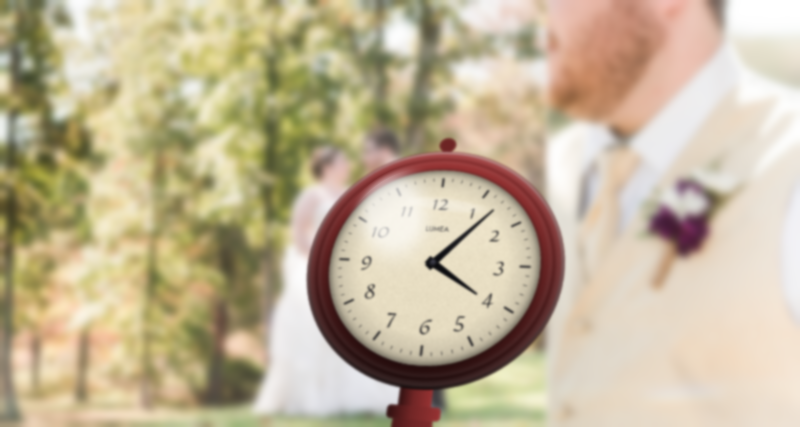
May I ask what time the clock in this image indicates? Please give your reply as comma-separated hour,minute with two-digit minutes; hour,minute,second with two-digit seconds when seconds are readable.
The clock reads 4,07
